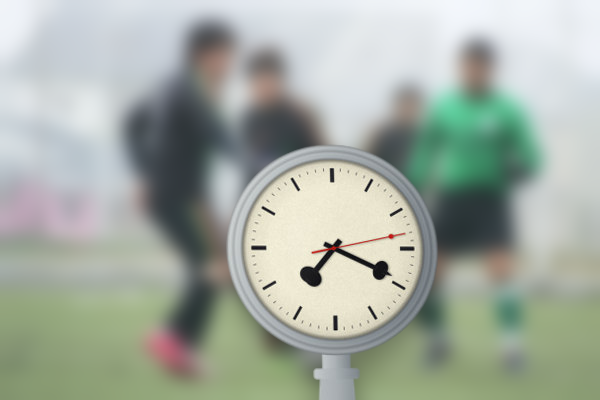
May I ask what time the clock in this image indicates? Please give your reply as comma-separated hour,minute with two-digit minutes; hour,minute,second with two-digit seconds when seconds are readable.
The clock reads 7,19,13
